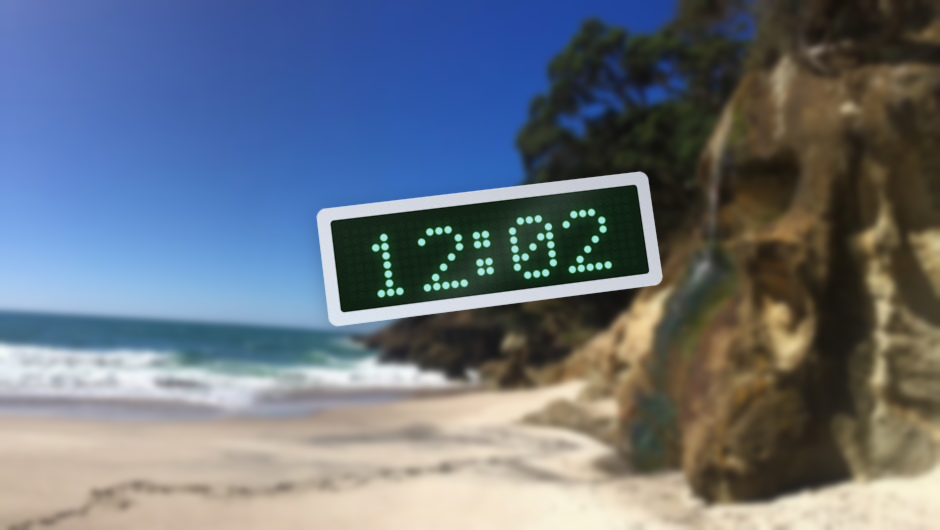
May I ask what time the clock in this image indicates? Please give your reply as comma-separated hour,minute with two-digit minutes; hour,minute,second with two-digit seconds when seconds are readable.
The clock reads 12,02
